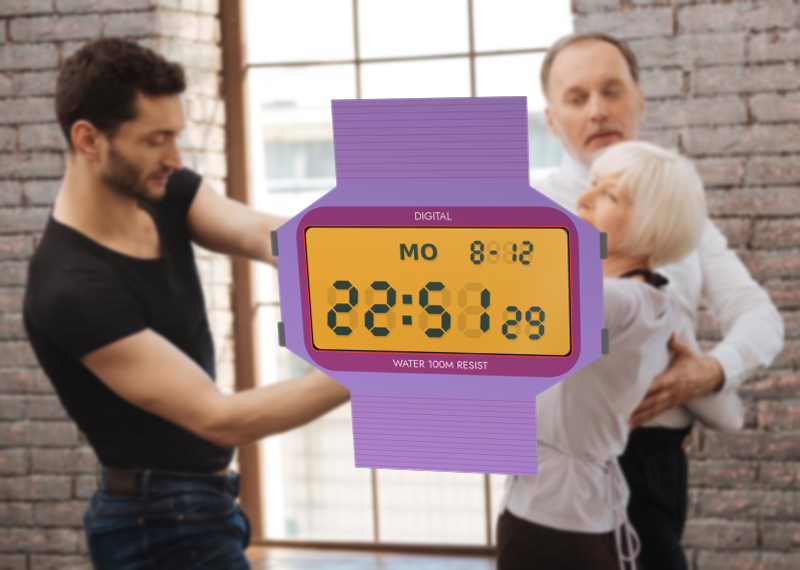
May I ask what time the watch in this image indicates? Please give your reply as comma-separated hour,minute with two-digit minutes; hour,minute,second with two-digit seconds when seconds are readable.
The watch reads 22,51,29
